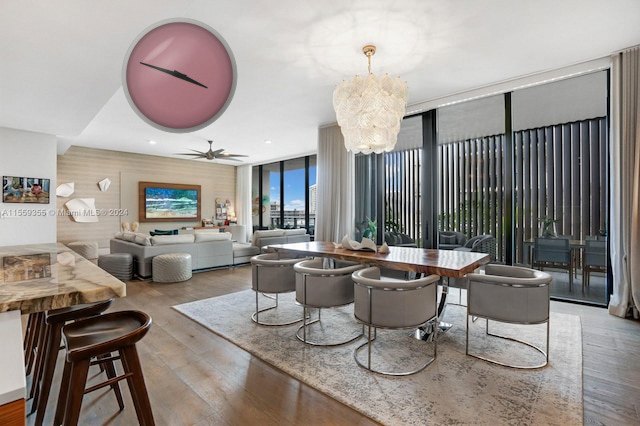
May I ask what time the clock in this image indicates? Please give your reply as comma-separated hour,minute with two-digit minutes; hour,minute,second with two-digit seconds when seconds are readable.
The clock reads 3,48
